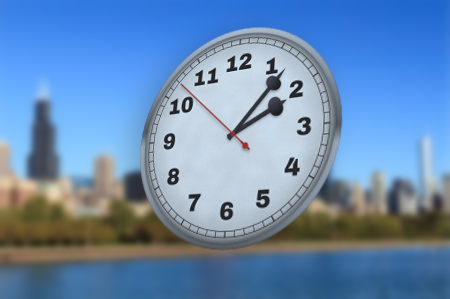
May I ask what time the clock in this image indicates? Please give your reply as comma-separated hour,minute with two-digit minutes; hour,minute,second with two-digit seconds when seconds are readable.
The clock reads 2,06,52
